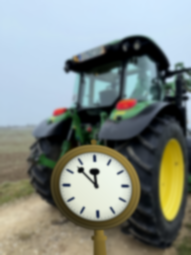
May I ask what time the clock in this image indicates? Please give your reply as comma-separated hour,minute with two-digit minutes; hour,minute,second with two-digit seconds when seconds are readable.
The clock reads 11,53
